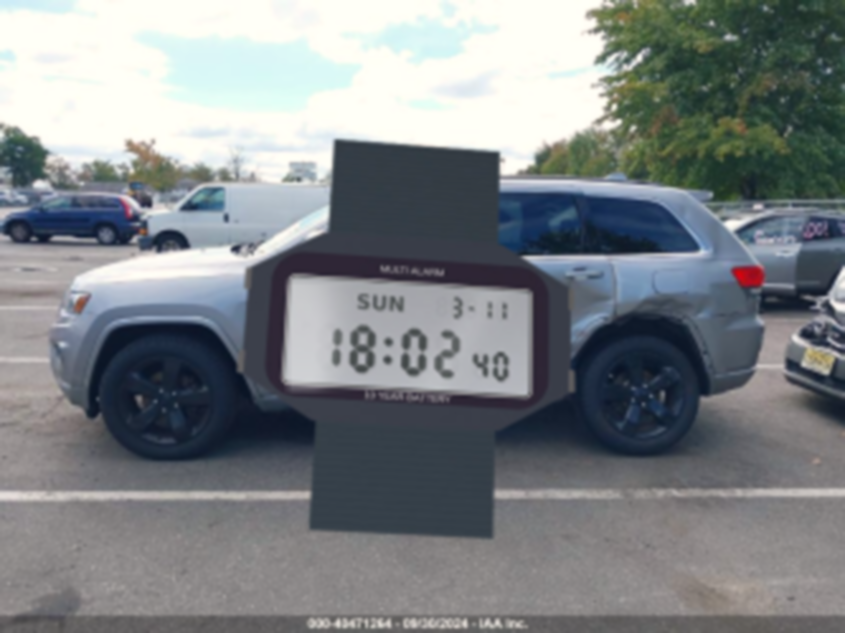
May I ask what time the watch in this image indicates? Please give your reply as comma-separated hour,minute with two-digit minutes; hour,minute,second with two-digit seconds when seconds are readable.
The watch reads 18,02,40
